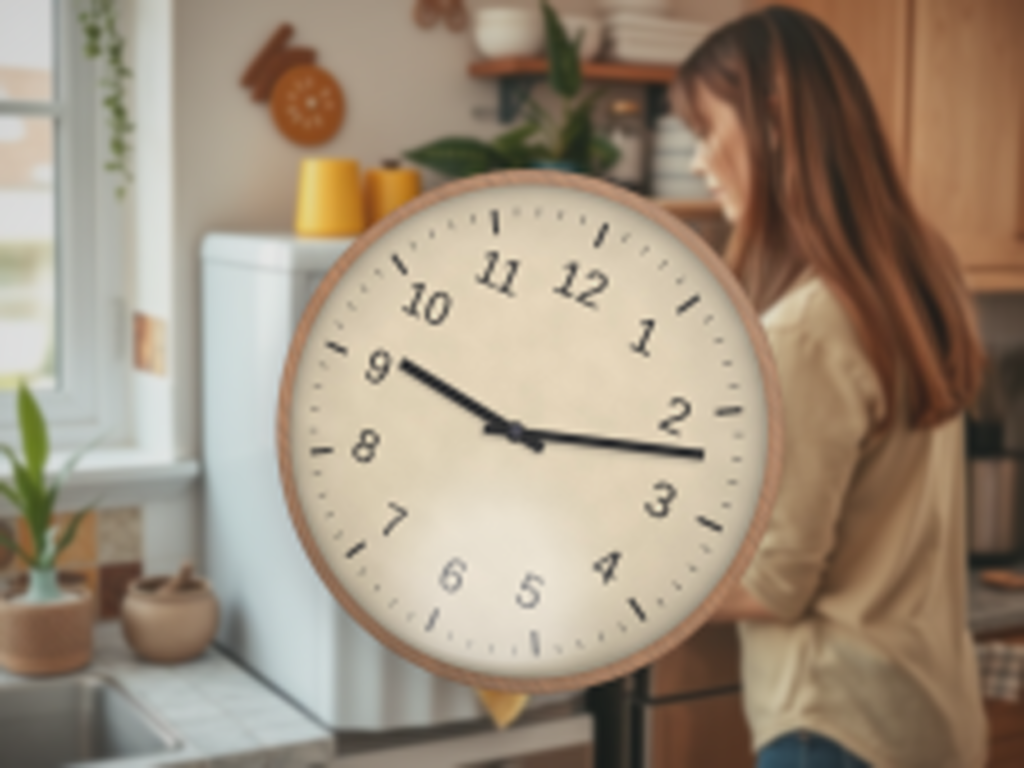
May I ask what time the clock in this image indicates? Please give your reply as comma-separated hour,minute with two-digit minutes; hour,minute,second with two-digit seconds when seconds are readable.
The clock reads 9,12
